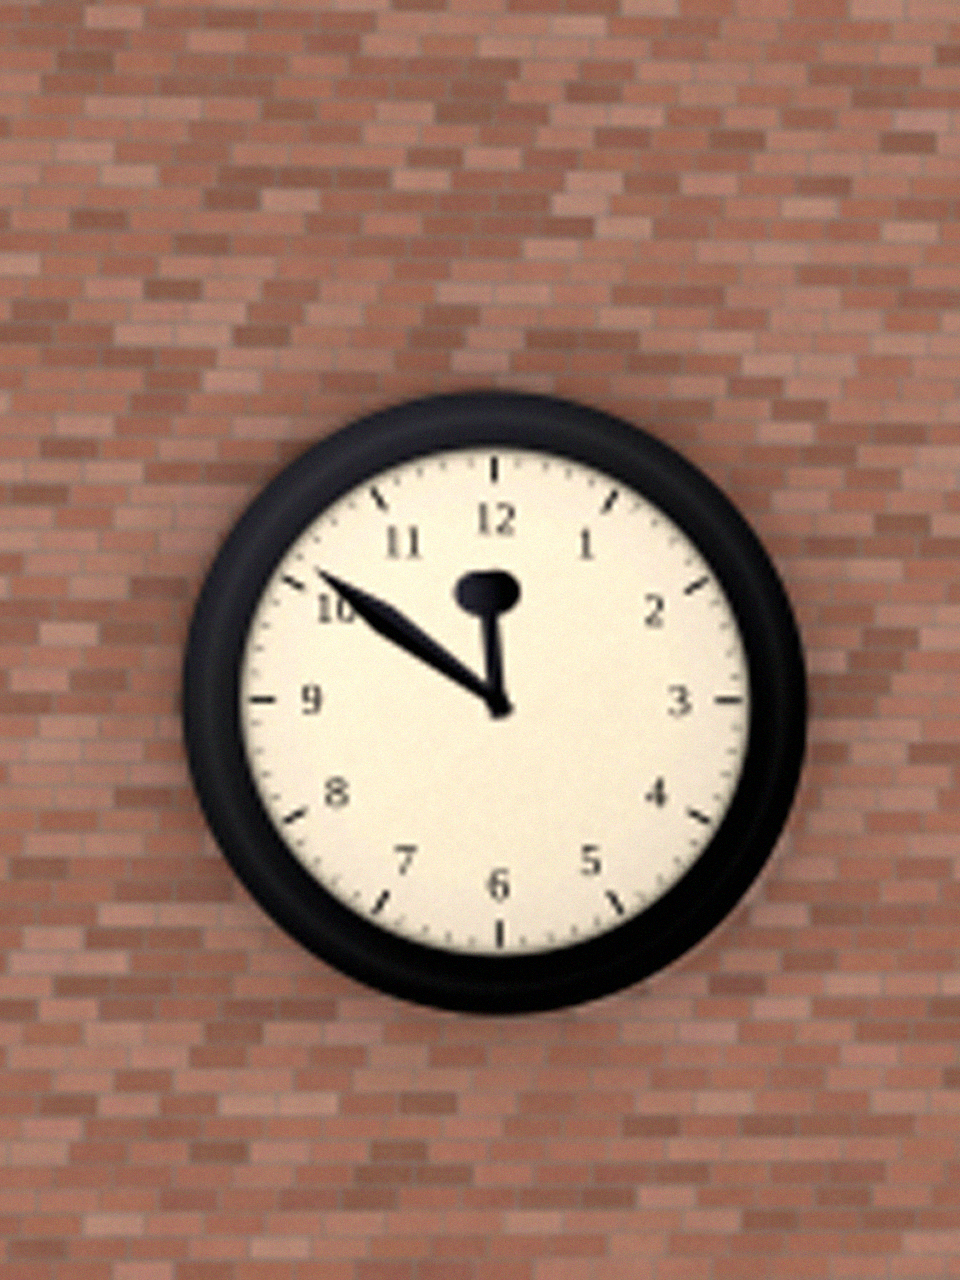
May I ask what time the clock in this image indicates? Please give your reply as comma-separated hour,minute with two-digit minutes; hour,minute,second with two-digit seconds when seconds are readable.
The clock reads 11,51
